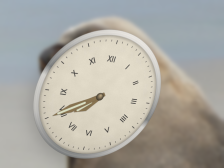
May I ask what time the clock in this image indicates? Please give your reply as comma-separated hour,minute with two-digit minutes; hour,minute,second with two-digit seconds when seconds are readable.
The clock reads 7,40
